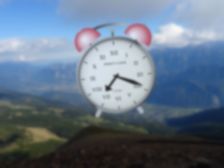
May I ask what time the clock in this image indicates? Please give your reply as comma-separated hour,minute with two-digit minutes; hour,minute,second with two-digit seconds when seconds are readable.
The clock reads 7,19
